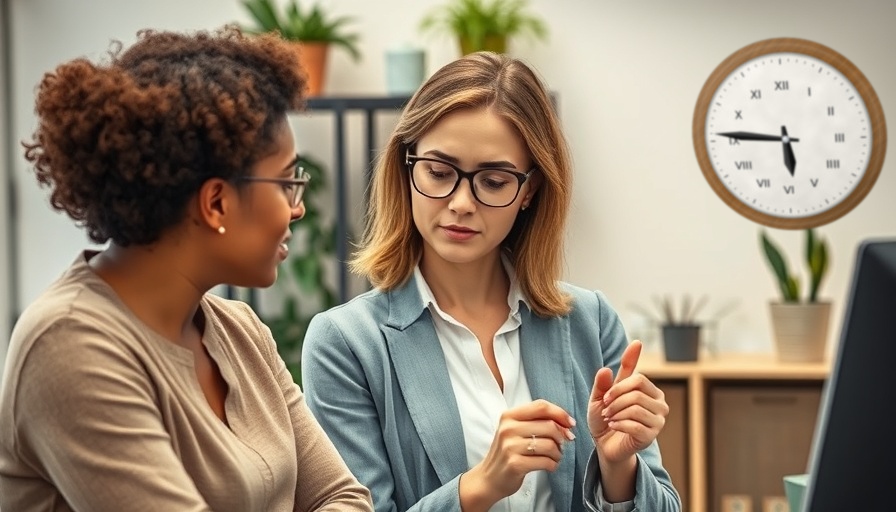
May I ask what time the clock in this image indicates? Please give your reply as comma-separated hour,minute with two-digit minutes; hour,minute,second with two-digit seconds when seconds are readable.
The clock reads 5,46
